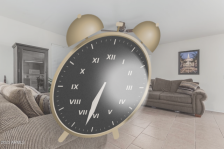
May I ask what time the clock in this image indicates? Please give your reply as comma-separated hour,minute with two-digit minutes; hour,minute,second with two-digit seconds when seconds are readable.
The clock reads 6,32
